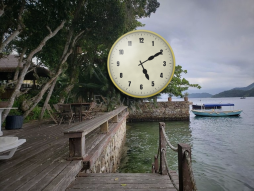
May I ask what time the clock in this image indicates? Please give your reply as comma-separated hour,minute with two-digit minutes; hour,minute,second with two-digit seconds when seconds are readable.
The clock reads 5,10
